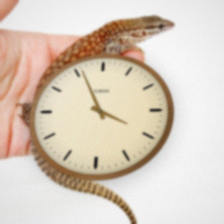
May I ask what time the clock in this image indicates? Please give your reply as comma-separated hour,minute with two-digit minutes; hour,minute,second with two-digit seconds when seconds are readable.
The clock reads 3,56
